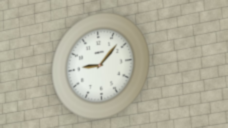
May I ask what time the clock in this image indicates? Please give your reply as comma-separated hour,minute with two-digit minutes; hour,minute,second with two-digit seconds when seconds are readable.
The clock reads 9,08
